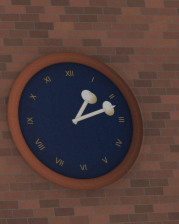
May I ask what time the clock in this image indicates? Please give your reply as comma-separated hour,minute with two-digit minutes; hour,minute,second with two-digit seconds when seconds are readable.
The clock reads 1,12
